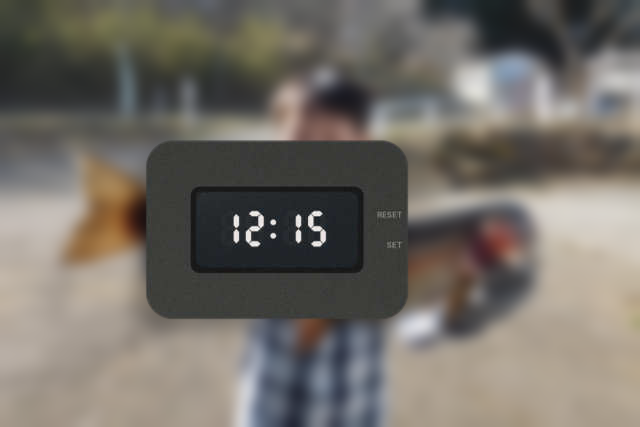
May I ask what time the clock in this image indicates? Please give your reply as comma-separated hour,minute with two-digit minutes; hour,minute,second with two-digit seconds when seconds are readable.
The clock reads 12,15
